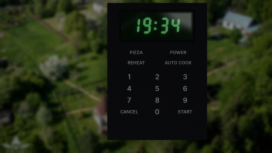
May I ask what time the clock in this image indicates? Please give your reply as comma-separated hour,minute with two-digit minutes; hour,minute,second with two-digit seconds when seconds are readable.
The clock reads 19,34
